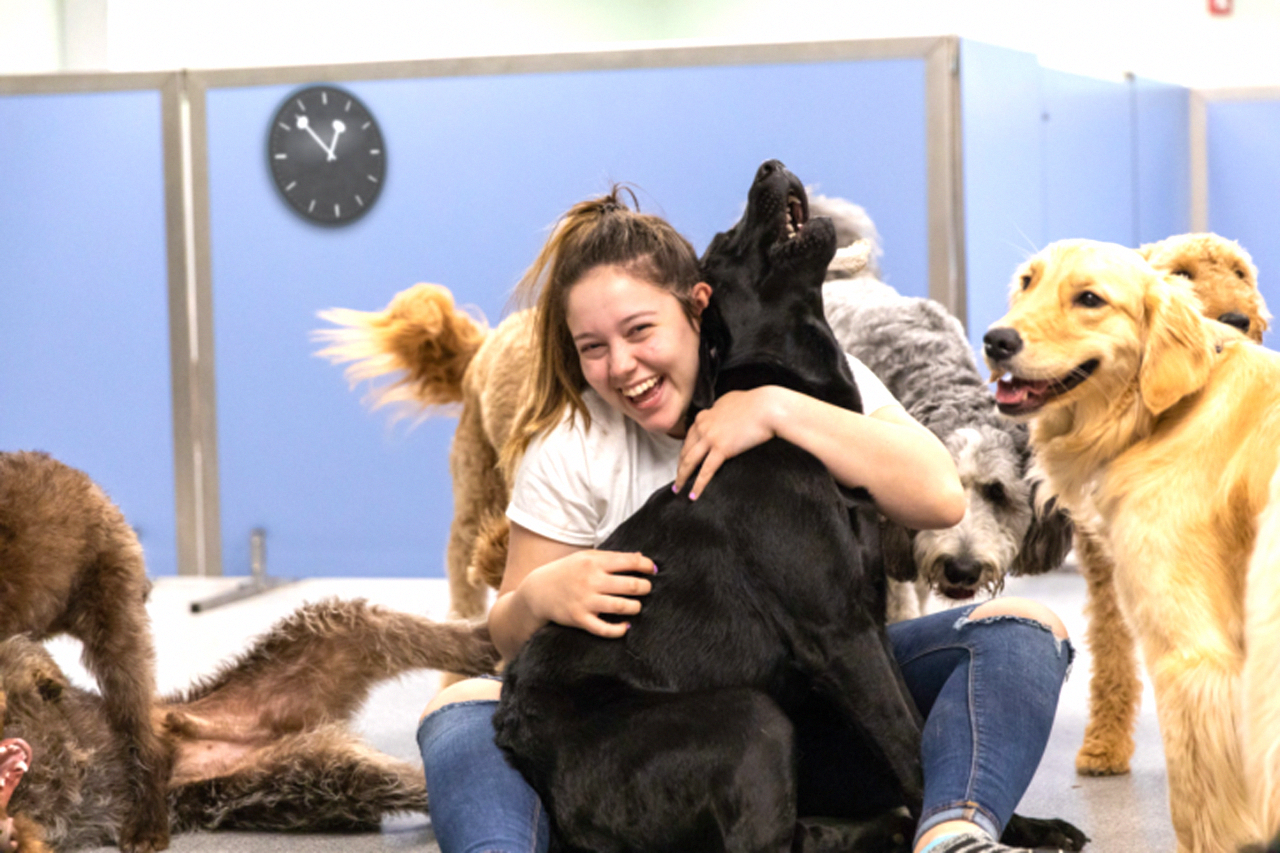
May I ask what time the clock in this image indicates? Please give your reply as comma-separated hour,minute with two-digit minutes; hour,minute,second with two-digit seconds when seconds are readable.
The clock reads 12,53
